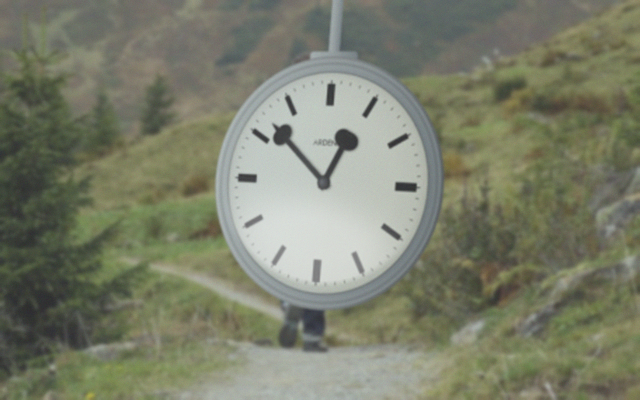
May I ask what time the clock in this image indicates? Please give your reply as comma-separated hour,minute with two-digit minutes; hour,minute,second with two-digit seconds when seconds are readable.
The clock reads 12,52
